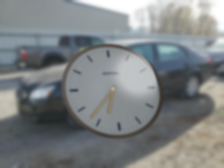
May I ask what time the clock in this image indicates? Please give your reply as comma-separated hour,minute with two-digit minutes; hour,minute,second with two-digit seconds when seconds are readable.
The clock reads 6,37
